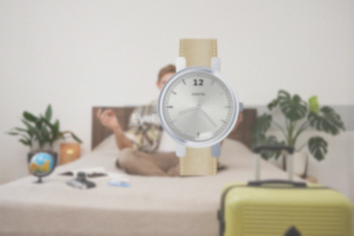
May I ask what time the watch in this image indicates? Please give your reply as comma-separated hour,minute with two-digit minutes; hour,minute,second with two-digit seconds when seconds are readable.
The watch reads 8,23
